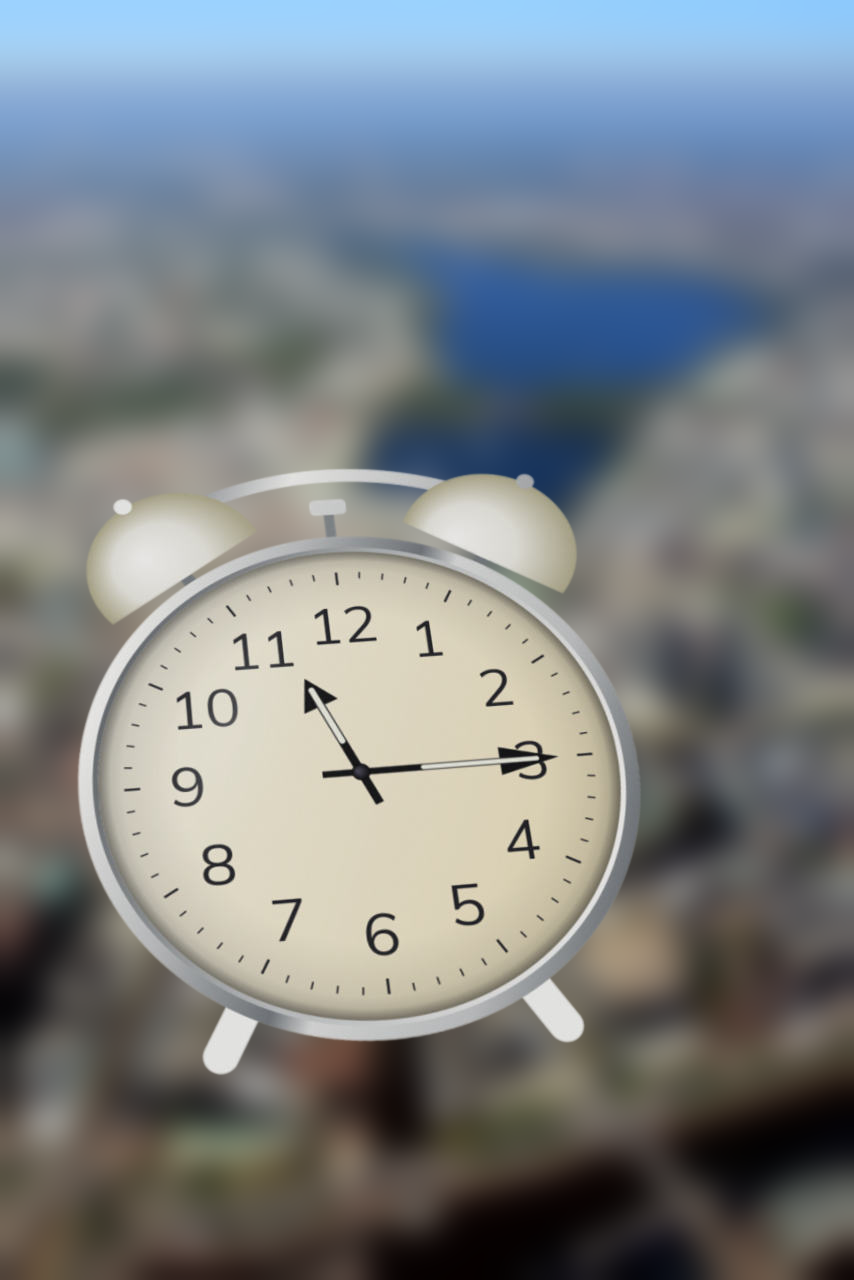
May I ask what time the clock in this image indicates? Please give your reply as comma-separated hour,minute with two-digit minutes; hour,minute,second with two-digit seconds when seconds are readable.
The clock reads 11,15
